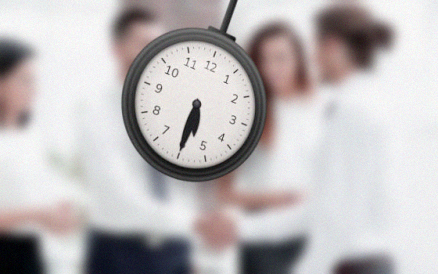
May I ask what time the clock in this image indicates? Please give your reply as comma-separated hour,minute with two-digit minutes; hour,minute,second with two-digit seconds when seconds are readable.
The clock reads 5,30
